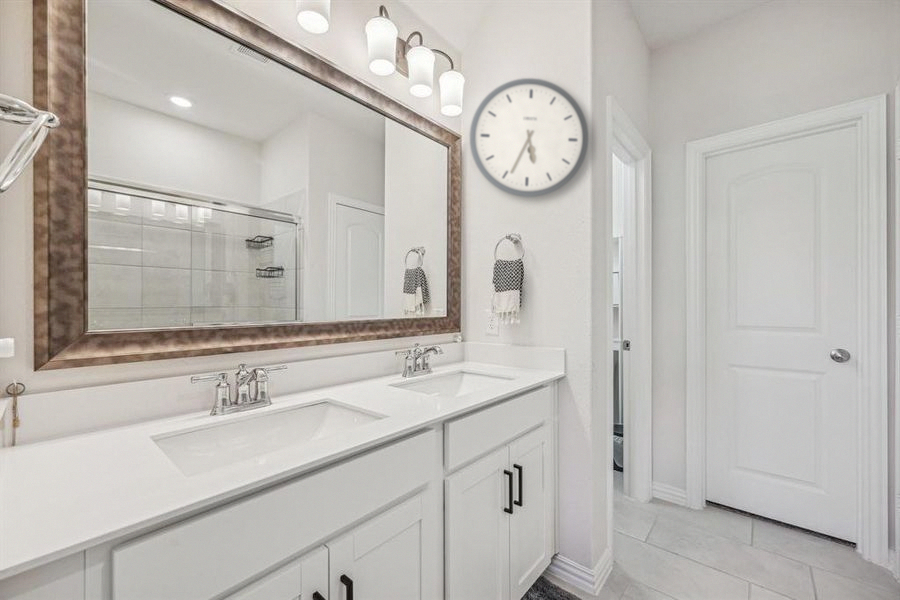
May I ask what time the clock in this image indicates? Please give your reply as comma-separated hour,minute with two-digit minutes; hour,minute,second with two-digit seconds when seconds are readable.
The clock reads 5,34
